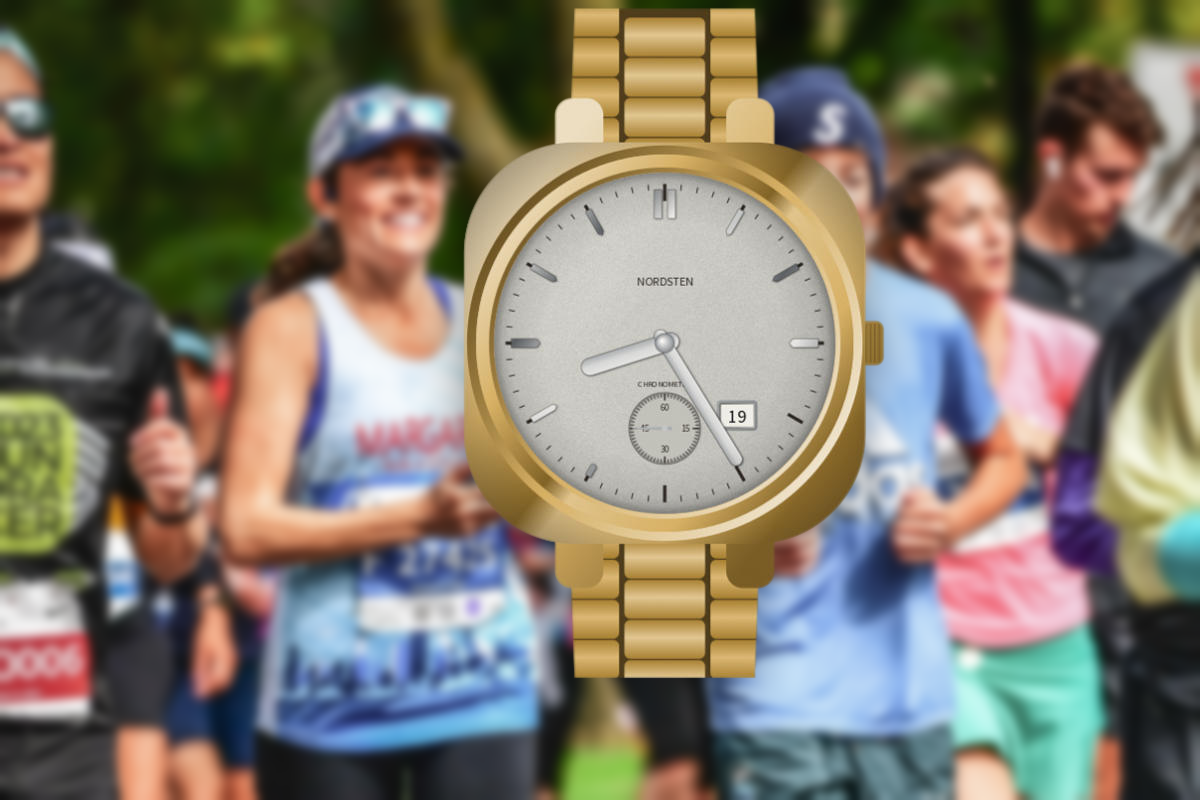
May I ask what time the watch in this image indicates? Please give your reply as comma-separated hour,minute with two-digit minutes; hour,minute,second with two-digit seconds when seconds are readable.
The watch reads 8,24,45
